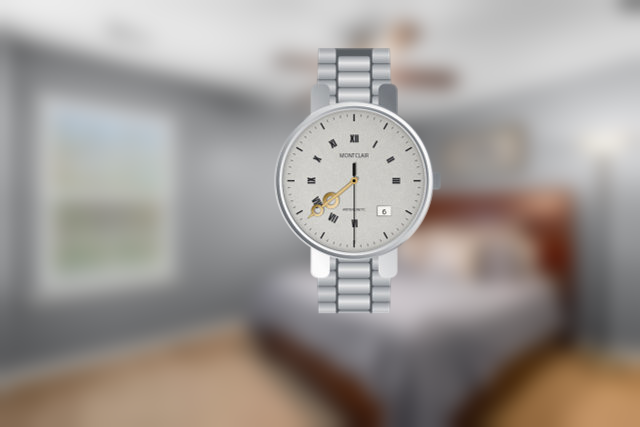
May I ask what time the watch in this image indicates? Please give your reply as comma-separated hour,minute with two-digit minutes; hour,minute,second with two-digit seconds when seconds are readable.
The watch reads 7,38,30
